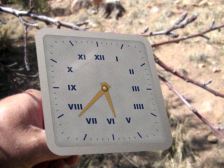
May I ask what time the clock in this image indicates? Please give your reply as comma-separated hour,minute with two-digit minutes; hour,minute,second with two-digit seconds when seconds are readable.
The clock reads 5,38
